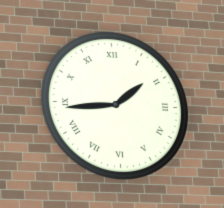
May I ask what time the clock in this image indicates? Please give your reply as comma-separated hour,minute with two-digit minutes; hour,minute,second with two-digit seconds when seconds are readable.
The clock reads 1,44
